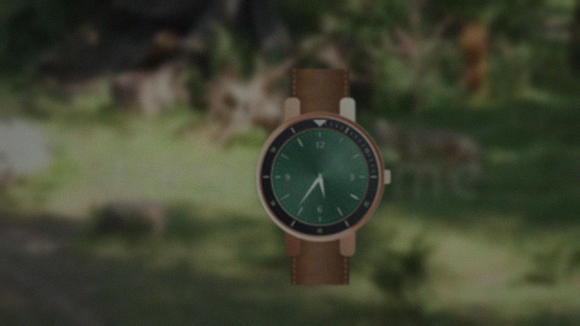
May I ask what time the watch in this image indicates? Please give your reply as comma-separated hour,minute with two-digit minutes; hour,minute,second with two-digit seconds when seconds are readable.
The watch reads 5,36
